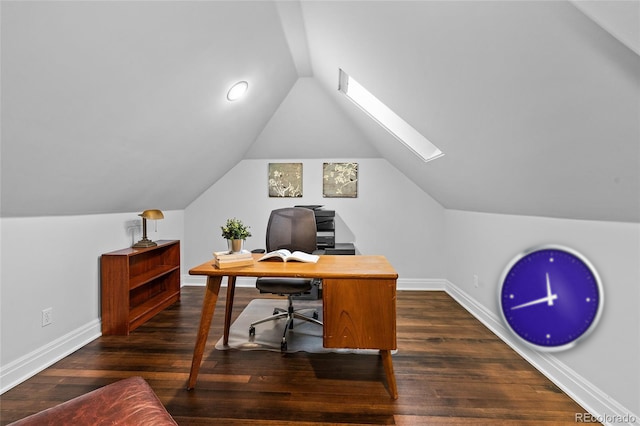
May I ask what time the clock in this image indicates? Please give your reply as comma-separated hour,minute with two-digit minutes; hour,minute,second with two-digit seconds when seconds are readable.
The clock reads 11,42
